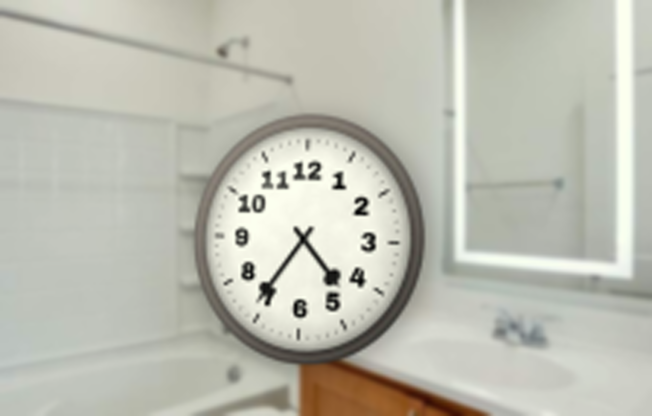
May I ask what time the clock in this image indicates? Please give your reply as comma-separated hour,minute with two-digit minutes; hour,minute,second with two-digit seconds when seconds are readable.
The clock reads 4,36
